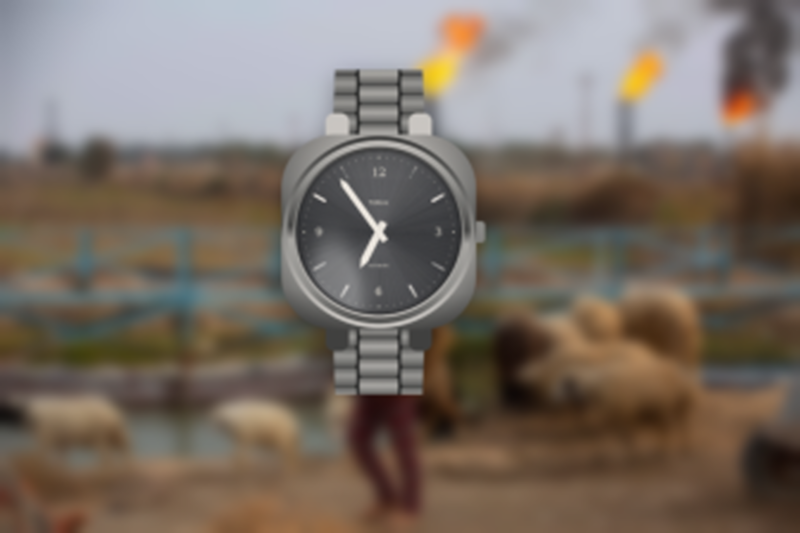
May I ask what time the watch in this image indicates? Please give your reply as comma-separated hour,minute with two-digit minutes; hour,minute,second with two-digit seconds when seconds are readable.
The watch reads 6,54
